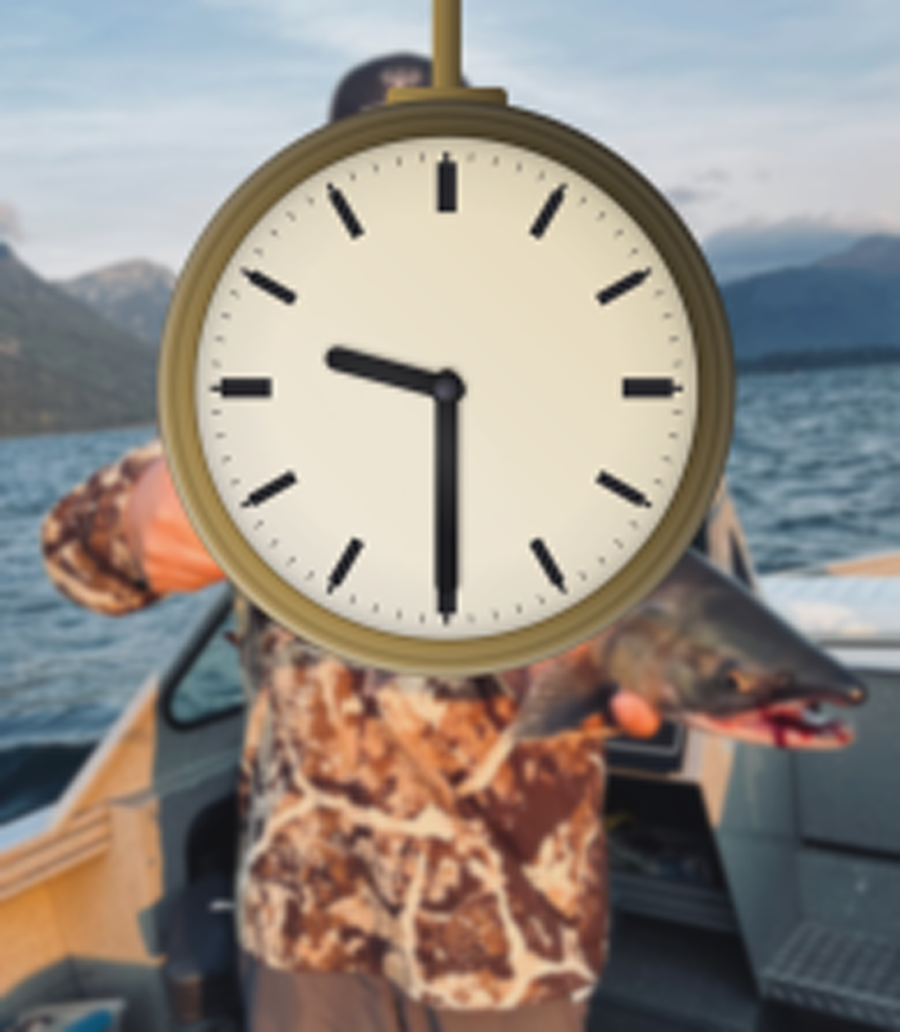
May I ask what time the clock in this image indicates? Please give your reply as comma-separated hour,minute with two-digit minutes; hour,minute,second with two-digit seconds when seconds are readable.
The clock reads 9,30
